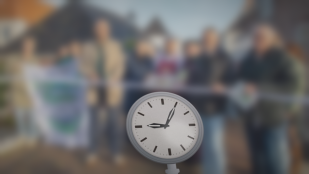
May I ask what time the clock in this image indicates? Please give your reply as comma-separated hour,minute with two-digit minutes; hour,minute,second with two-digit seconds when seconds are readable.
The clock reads 9,05
